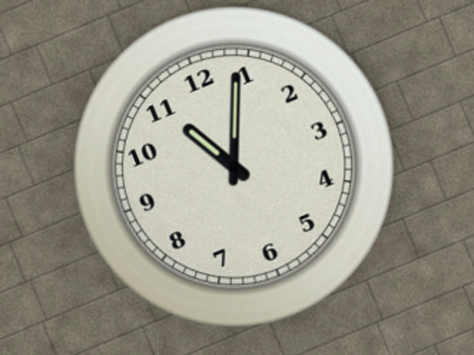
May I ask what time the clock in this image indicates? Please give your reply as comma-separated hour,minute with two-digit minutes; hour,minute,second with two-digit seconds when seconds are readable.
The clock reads 11,04
